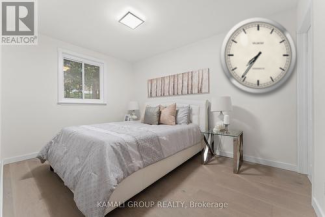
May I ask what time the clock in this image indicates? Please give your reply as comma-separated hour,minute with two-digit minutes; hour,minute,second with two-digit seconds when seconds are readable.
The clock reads 7,36
